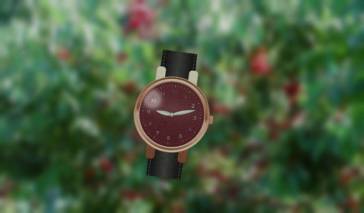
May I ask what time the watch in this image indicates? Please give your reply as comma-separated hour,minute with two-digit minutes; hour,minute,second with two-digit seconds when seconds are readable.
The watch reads 9,12
